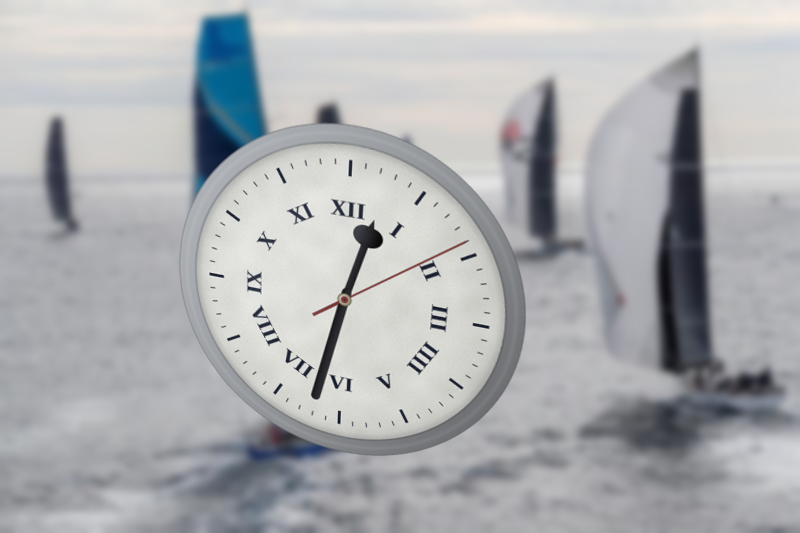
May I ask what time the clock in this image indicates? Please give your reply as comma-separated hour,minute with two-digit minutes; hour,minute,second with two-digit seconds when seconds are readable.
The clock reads 12,32,09
